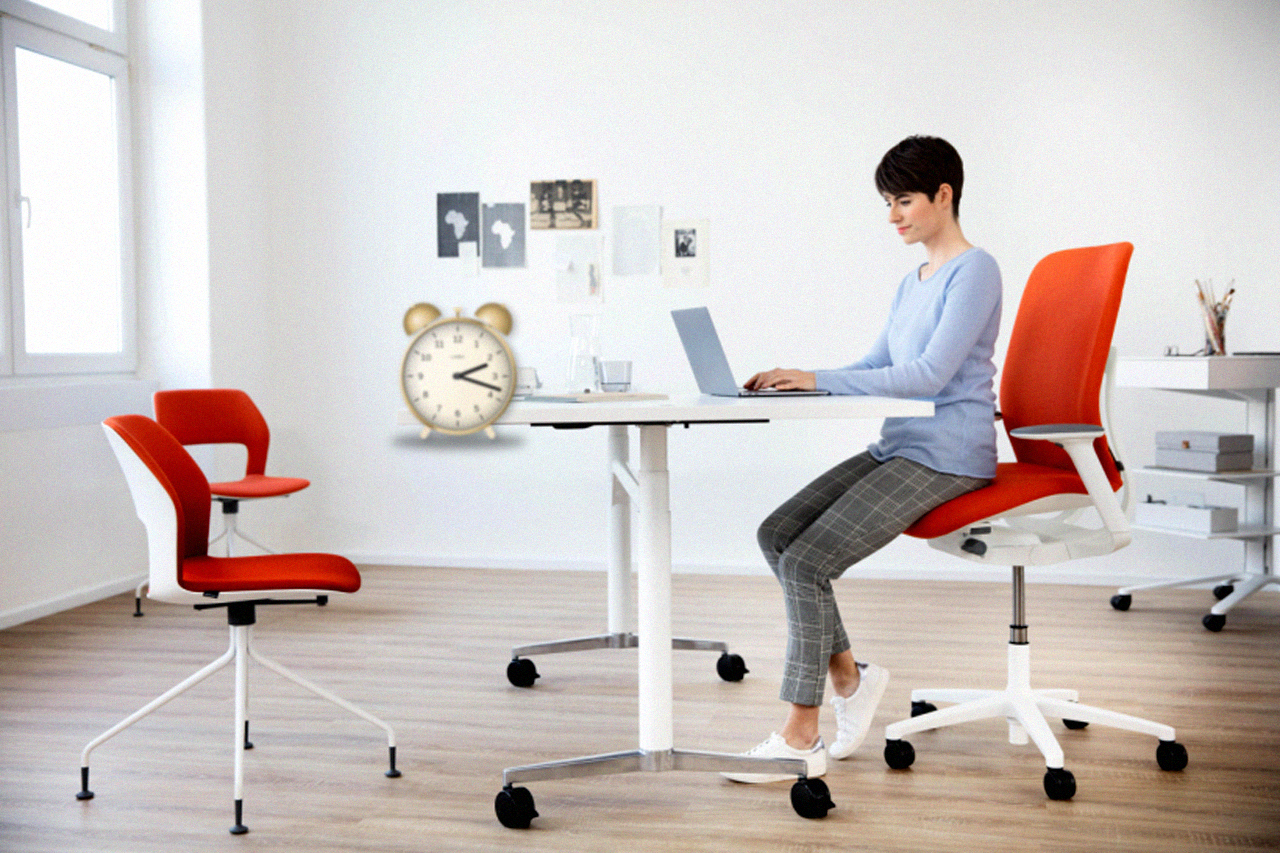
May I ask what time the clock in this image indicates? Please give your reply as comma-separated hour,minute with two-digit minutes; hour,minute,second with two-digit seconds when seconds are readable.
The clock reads 2,18
